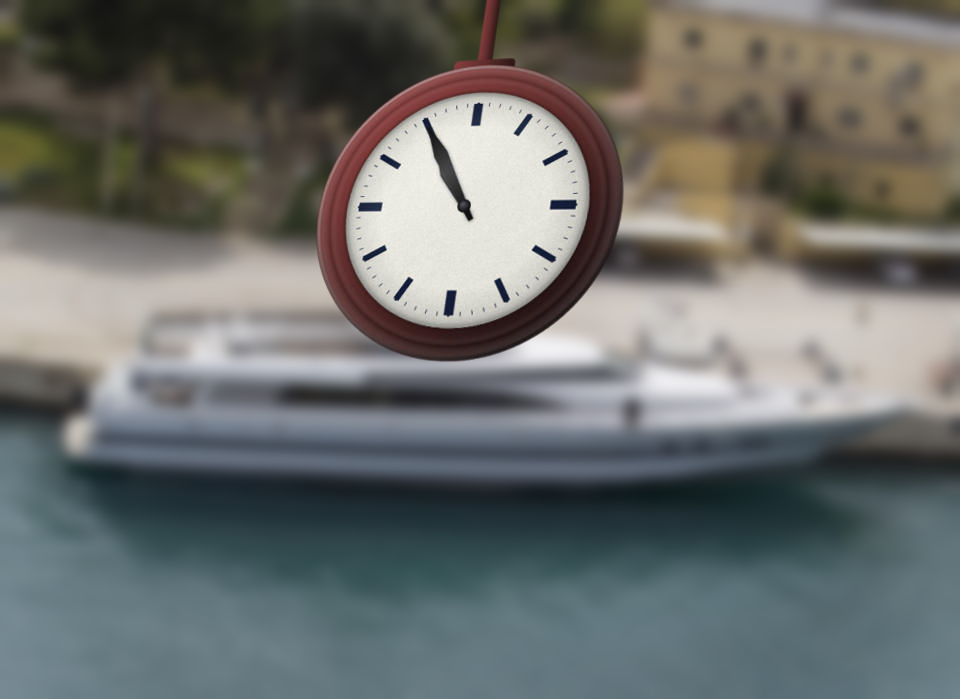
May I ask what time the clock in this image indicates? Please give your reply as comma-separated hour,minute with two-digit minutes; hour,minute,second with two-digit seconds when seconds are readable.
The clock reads 10,55
